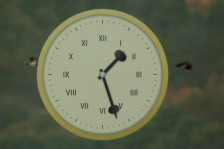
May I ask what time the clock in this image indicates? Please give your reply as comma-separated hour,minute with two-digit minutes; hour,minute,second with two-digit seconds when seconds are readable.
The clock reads 1,27
